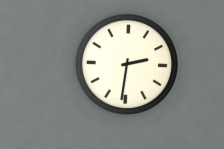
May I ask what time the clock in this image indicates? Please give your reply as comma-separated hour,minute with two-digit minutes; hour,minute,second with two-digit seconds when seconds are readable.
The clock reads 2,31
